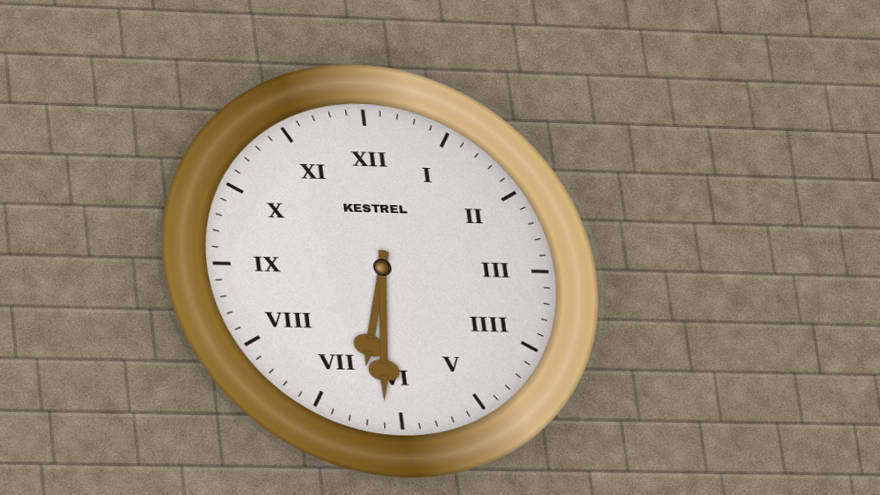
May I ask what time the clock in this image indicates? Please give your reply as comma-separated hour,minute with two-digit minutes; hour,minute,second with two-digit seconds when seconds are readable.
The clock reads 6,31
